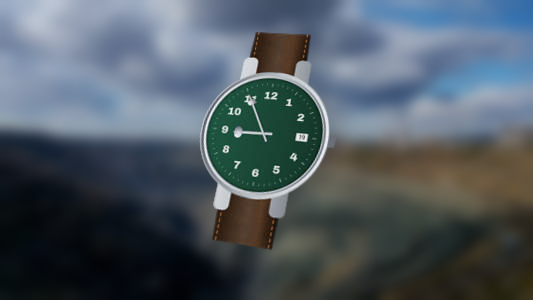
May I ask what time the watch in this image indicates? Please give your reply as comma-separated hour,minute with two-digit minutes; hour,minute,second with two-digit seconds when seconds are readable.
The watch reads 8,55
